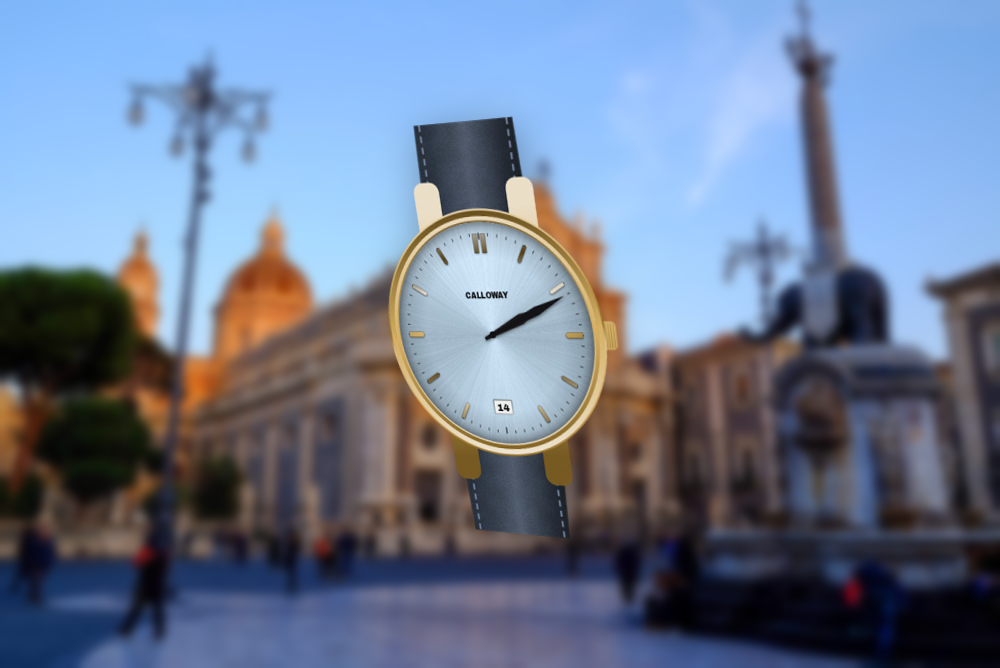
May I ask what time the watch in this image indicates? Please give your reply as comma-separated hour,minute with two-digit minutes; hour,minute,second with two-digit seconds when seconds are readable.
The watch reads 2,11
